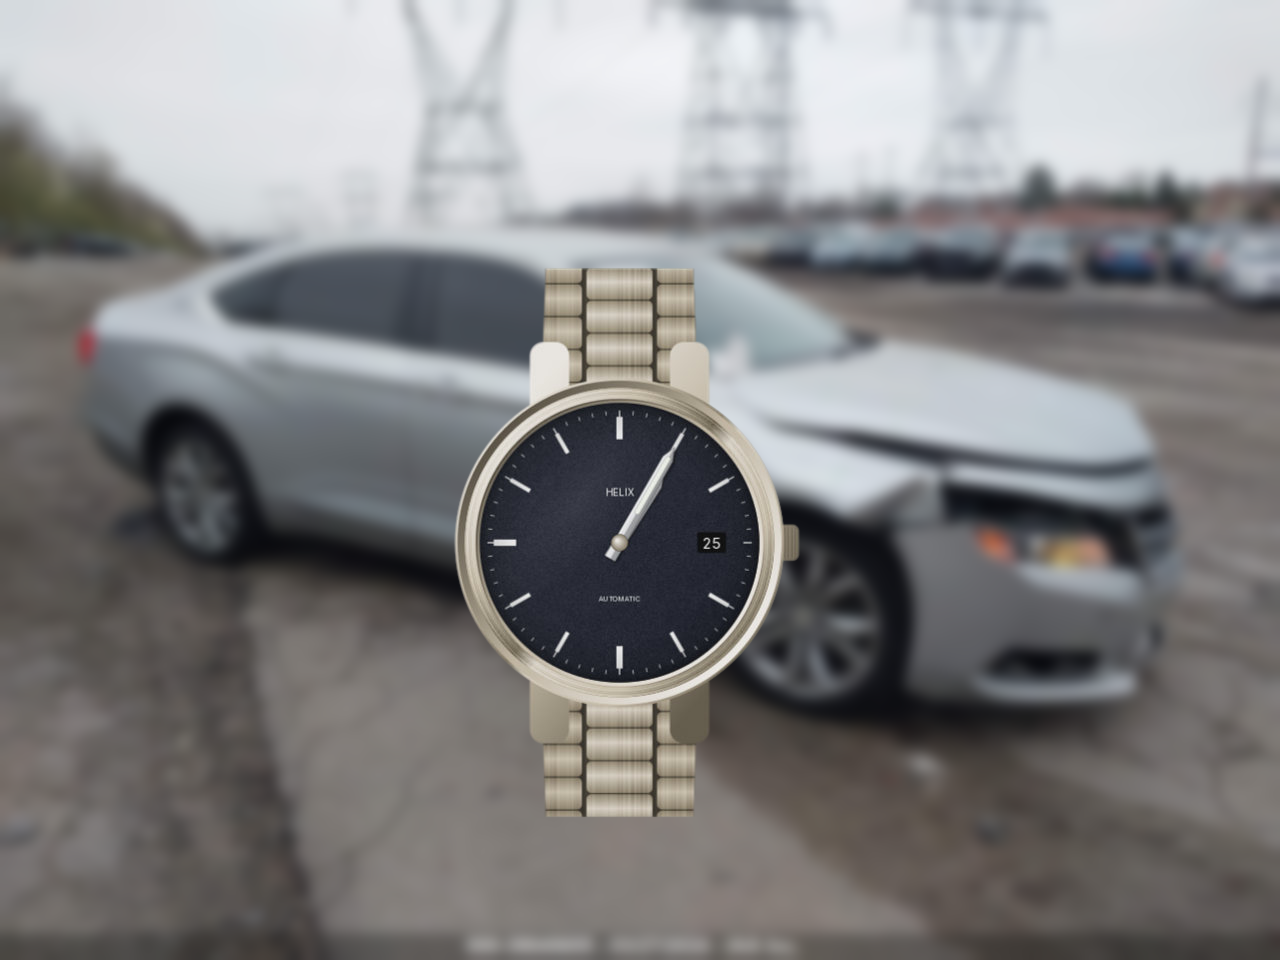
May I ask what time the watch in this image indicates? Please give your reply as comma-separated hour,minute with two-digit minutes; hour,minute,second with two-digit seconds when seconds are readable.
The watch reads 1,05
